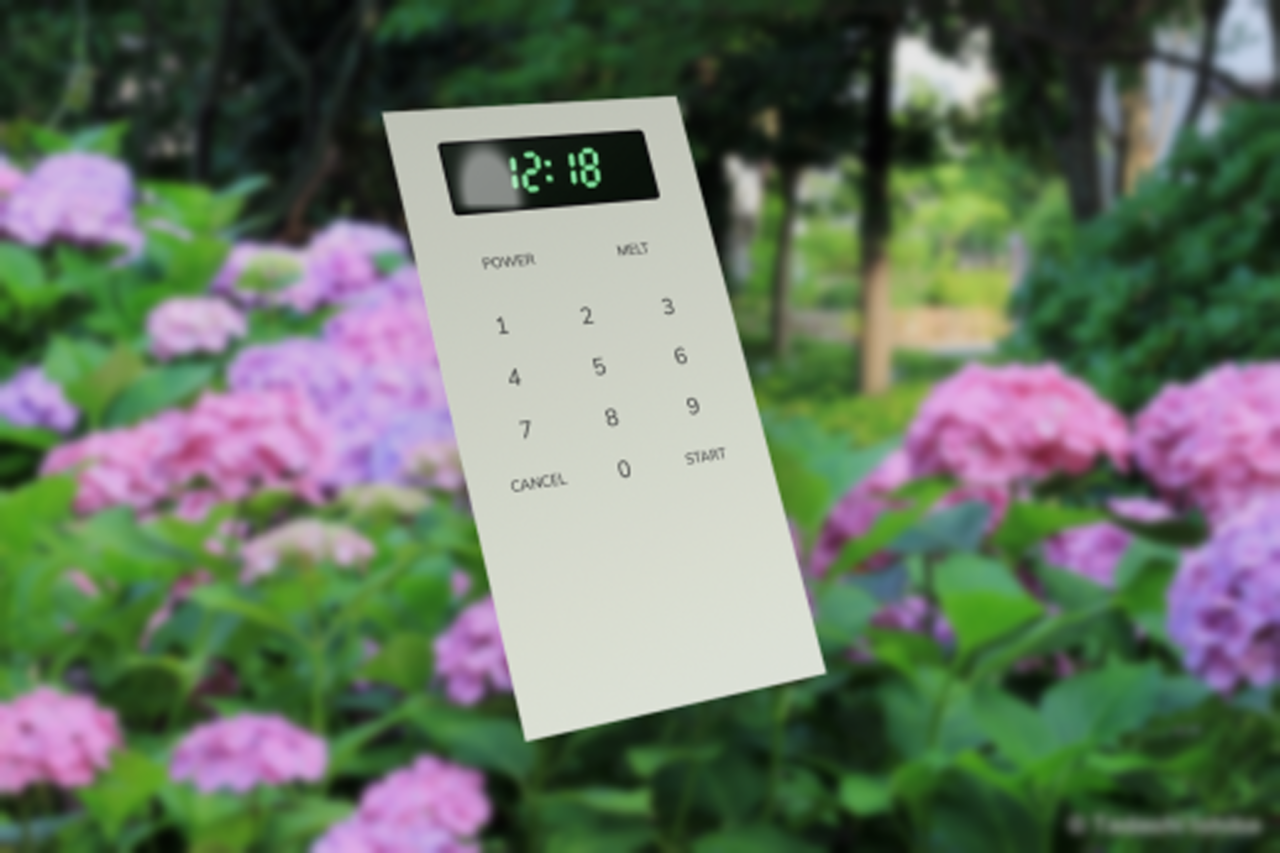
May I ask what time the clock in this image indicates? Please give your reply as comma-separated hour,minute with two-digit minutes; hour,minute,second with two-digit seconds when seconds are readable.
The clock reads 12,18
